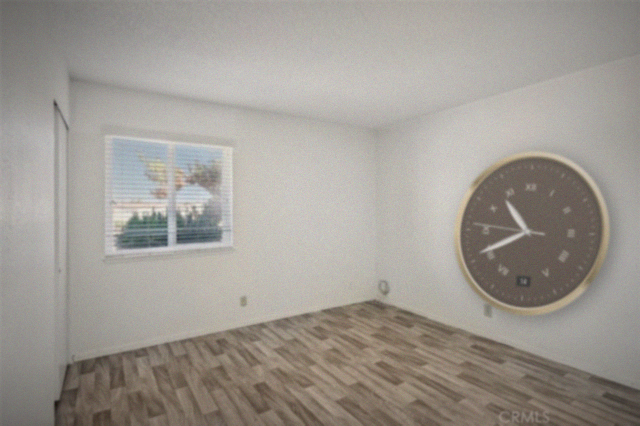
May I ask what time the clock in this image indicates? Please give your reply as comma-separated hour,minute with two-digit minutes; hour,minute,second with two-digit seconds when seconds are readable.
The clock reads 10,40,46
